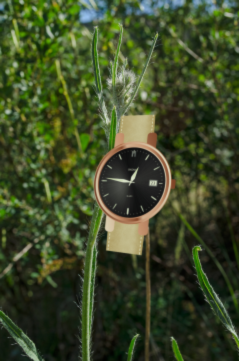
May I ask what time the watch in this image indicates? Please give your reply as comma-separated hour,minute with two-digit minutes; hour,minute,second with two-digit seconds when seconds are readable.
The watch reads 12,46
